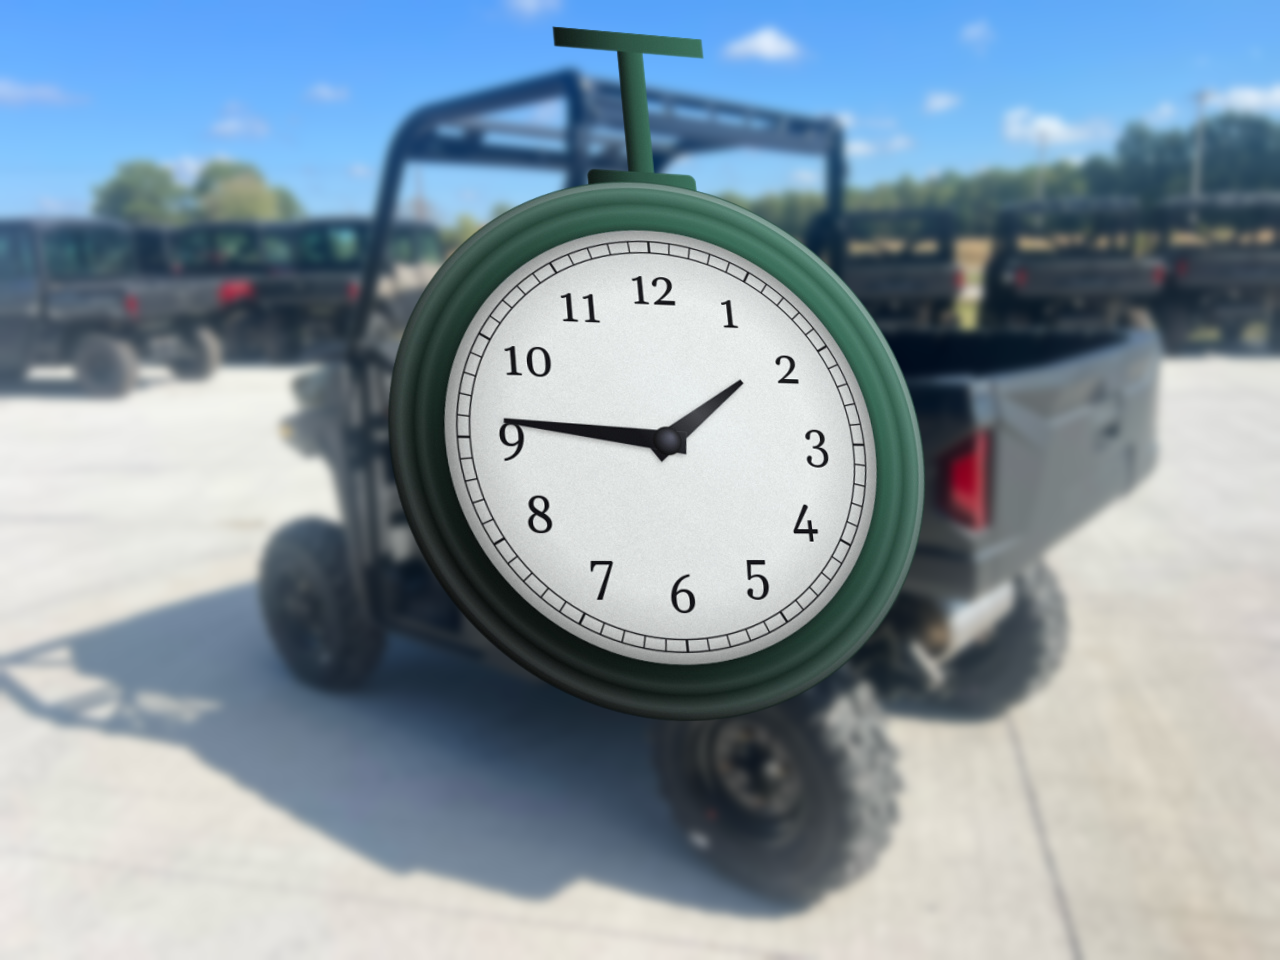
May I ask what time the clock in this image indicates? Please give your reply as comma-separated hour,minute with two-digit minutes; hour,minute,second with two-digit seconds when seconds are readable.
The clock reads 1,46
